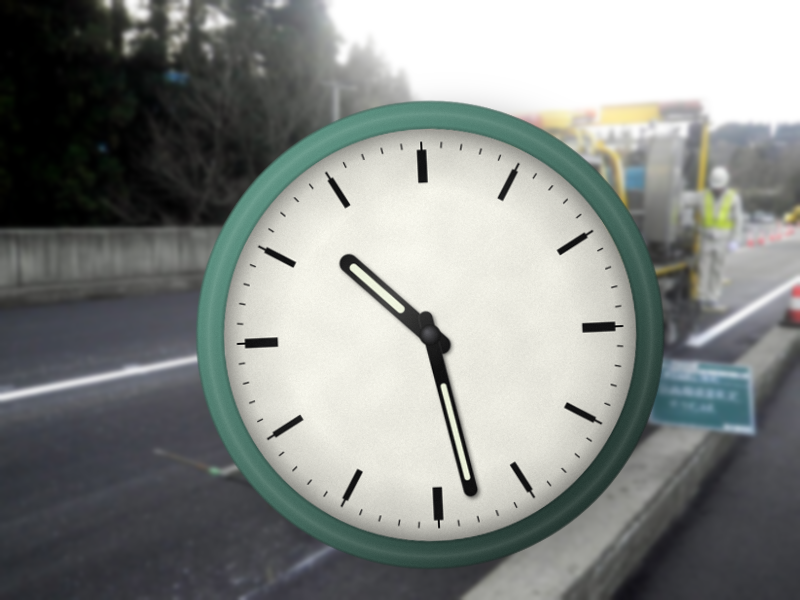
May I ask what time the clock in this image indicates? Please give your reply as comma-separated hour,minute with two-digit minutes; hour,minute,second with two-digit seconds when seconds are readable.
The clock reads 10,28
